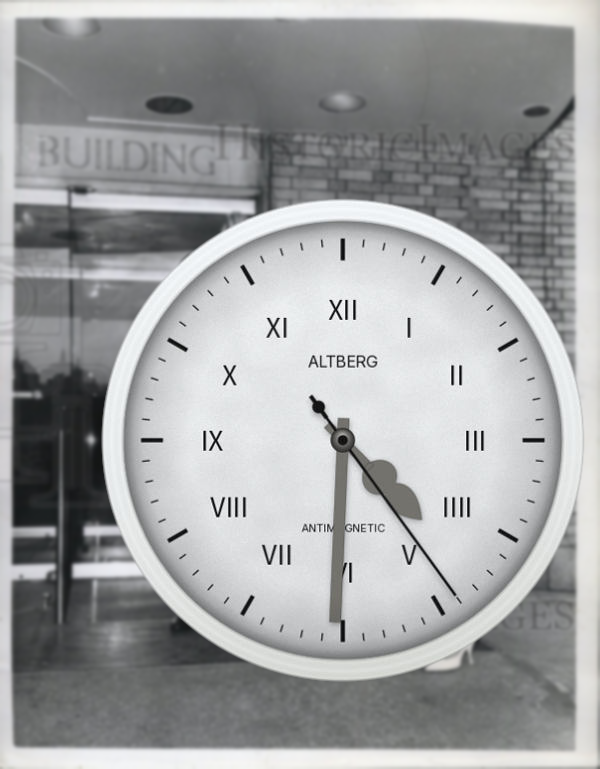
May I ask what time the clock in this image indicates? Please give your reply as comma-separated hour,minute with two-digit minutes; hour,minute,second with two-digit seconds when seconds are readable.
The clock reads 4,30,24
